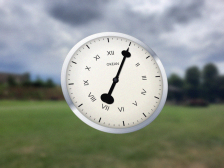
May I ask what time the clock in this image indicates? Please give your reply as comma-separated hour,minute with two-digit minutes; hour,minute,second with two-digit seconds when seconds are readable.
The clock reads 7,05
